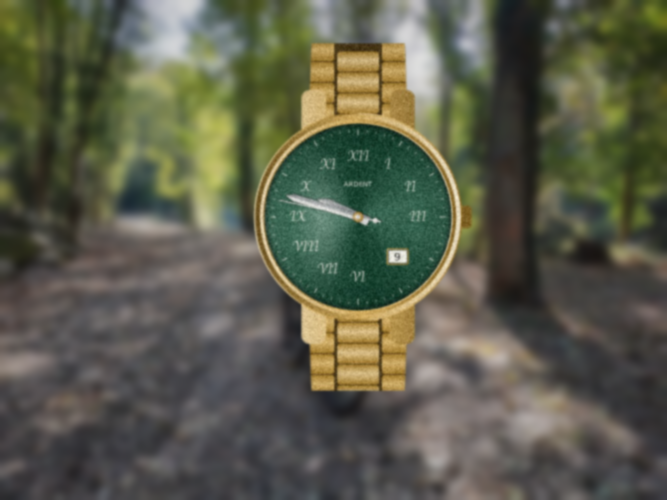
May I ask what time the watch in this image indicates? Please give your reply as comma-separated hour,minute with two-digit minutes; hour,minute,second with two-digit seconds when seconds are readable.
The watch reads 9,47,47
